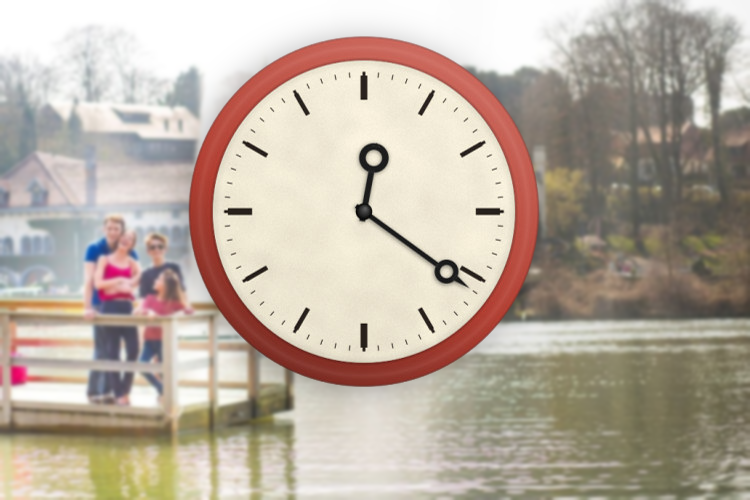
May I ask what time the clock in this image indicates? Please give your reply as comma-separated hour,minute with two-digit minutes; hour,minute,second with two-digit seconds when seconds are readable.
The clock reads 12,21
